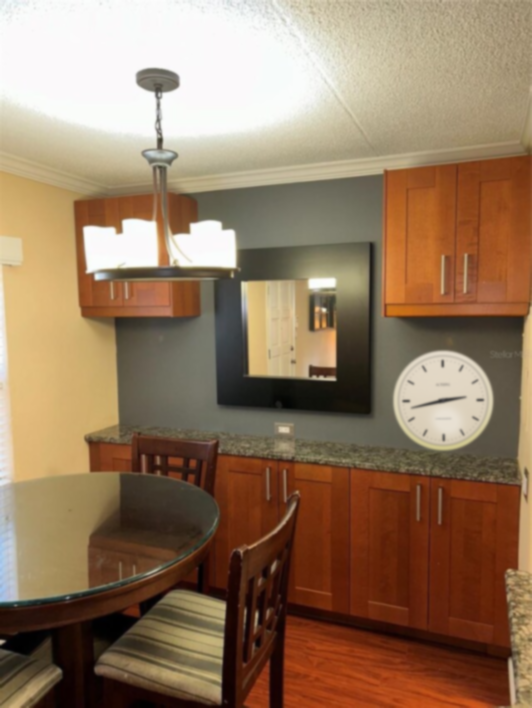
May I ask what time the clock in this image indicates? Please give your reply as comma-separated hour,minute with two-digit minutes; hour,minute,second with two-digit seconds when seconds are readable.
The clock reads 2,43
